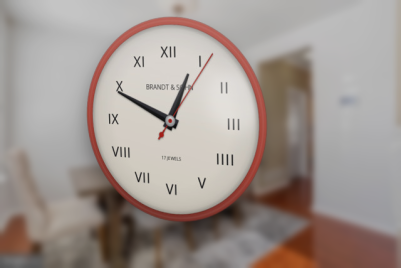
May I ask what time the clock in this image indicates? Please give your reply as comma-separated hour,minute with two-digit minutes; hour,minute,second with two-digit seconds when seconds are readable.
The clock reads 12,49,06
